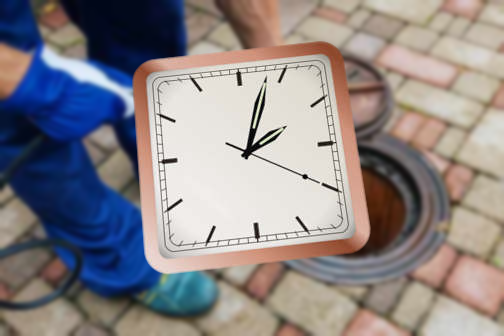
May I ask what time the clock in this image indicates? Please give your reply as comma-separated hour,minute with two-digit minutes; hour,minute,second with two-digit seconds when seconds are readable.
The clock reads 2,03,20
